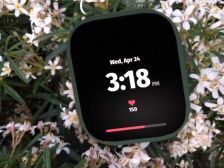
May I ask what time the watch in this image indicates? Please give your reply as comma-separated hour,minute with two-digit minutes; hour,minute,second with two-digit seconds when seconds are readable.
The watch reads 3,18
